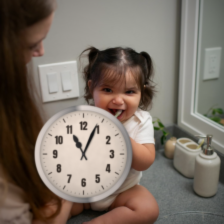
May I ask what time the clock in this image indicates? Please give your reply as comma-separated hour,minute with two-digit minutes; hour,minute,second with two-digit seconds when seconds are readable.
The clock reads 11,04
